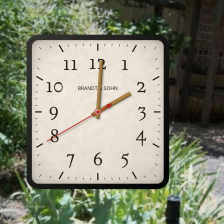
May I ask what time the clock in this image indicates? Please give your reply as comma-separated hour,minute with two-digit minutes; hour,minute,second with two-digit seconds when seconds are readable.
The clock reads 2,00,40
